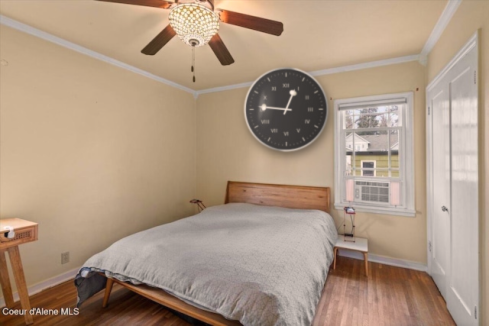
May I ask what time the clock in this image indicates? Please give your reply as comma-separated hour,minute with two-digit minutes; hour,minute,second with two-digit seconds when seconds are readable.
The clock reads 12,46
